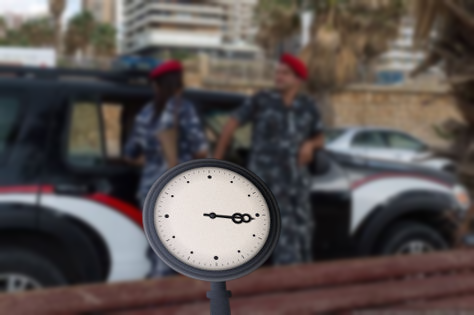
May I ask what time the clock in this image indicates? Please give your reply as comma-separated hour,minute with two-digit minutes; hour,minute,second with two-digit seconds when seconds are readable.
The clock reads 3,16
